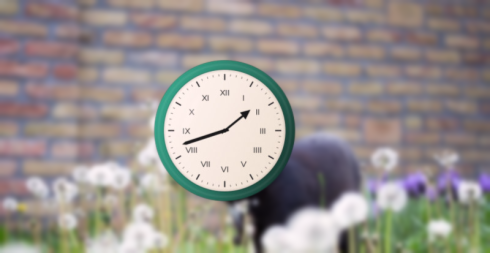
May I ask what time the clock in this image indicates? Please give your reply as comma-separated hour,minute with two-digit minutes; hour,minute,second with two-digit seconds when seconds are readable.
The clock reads 1,42
